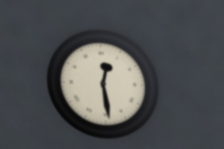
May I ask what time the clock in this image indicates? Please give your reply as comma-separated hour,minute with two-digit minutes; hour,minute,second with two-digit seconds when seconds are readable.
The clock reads 12,29
